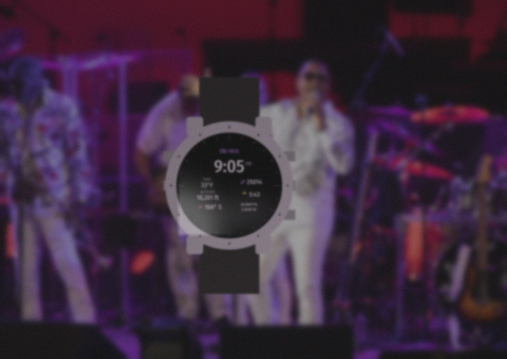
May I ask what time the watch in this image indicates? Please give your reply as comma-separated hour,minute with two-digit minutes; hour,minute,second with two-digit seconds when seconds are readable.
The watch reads 9,05
